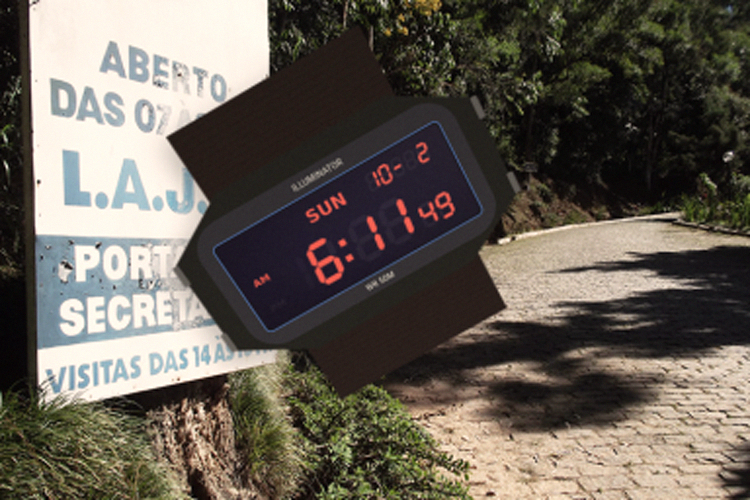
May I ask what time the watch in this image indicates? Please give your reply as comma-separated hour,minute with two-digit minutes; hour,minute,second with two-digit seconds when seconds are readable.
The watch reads 6,11,49
